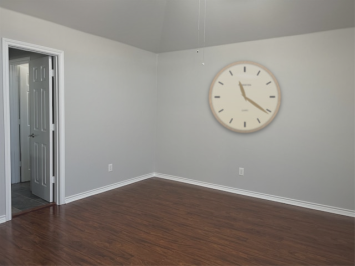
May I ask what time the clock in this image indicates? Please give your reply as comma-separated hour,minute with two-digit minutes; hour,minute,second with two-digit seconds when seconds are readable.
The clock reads 11,21
